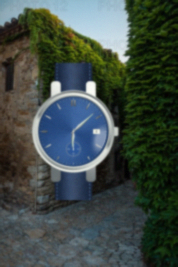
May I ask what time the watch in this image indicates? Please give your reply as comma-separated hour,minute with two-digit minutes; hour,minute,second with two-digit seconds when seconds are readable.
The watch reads 6,08
